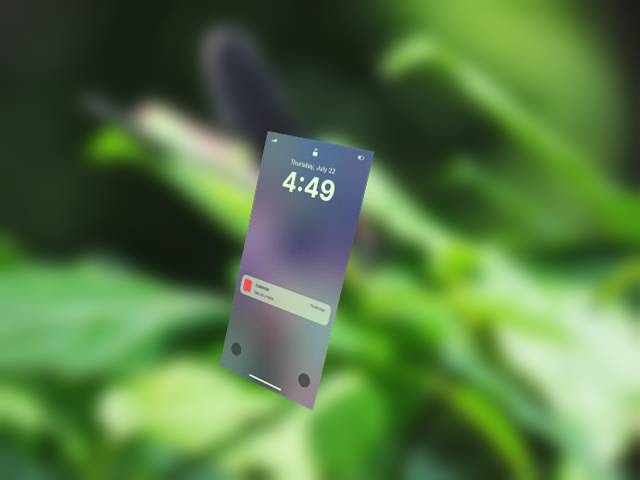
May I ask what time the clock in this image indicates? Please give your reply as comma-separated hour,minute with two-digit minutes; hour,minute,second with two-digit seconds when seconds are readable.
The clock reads 4,49
